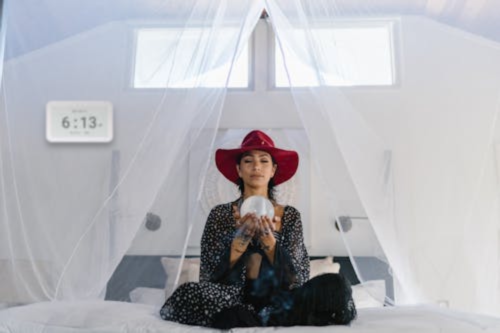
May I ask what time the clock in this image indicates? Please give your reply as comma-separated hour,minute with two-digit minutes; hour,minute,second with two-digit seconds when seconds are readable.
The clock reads 6,13
